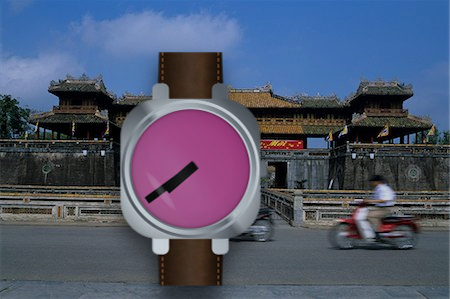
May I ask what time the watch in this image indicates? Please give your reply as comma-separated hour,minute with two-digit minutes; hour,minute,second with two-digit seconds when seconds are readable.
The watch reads 7,39
